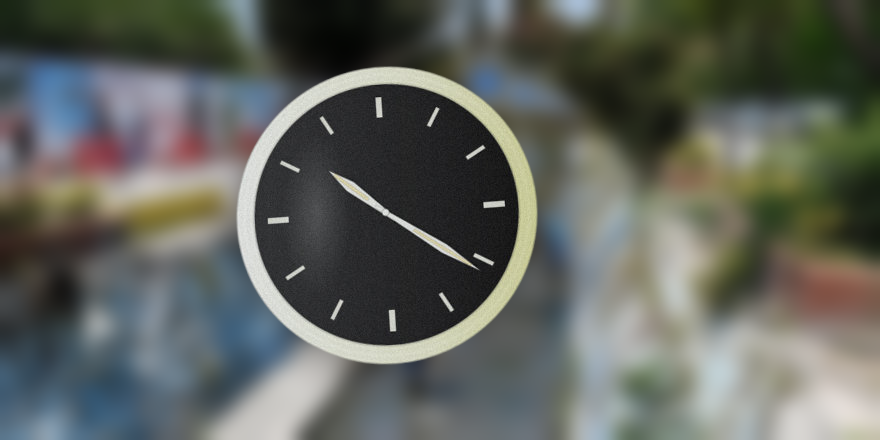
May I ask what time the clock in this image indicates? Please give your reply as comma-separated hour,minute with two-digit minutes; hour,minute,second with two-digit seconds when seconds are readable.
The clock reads 10,21
